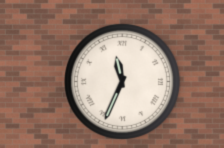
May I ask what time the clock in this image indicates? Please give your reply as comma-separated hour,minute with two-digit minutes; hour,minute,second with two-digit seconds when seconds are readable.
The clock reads 11,34
